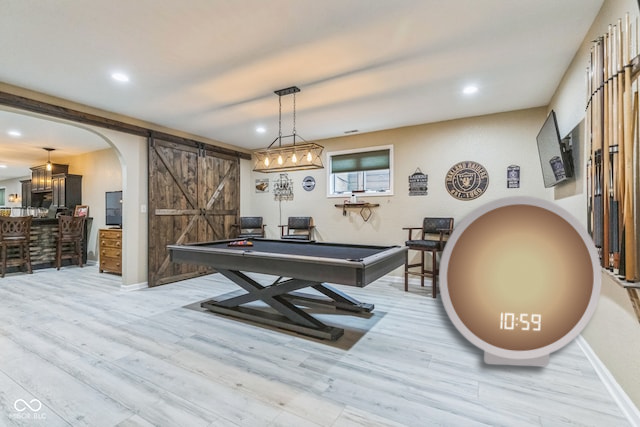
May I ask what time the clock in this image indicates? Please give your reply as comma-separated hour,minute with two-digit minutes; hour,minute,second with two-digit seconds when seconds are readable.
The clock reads 10,59
